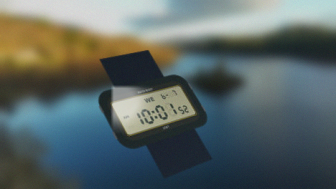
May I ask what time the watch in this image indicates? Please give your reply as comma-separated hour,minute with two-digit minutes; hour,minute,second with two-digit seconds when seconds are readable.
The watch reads 10,01,52
